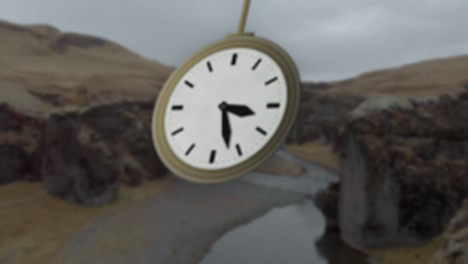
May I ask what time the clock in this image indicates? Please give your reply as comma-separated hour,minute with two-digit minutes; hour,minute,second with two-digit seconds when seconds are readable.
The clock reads 3,27
